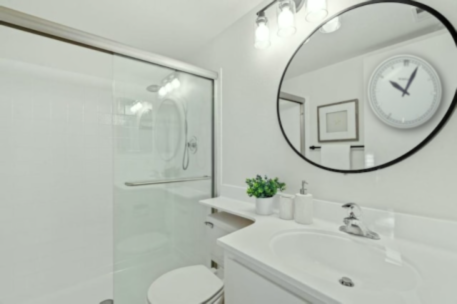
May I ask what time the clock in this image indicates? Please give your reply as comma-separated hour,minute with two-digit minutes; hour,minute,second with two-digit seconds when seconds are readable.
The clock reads 10,04
